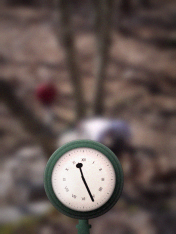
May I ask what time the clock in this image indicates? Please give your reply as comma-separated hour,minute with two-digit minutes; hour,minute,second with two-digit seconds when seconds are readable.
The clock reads 11,26
